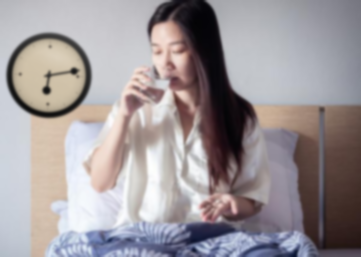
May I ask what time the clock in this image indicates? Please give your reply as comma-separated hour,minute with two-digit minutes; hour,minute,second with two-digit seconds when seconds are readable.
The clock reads 6,13
